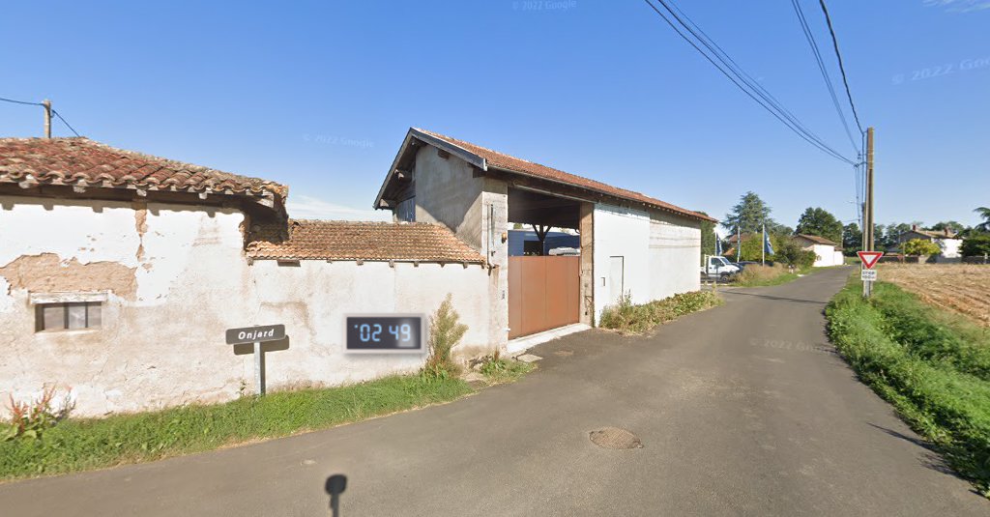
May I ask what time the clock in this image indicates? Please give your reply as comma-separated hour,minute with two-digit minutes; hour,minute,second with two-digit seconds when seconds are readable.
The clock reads 2,49
